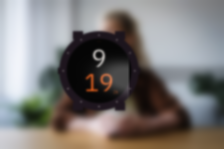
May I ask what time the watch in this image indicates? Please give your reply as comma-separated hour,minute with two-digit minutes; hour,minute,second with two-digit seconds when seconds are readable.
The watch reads 9,19
